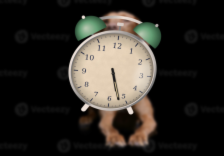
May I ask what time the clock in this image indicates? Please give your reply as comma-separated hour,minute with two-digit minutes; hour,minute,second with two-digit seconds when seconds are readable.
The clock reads 5,27
